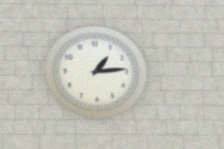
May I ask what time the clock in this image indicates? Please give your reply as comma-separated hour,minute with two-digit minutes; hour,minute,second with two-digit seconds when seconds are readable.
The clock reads 1,14
